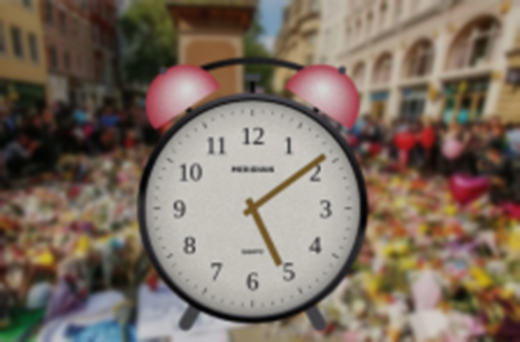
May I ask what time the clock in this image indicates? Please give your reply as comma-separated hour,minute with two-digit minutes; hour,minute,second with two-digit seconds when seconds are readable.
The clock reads 5,09
